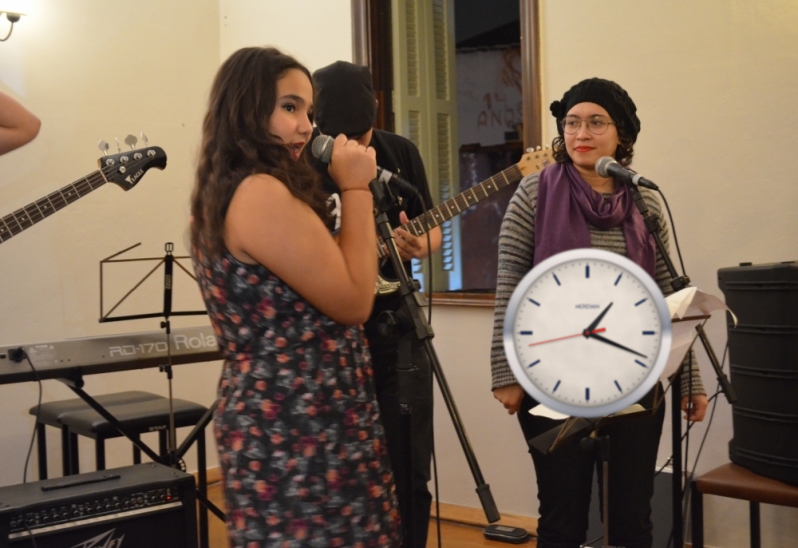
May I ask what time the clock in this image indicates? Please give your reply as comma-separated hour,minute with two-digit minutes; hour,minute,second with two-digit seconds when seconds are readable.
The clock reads 1,18,43
